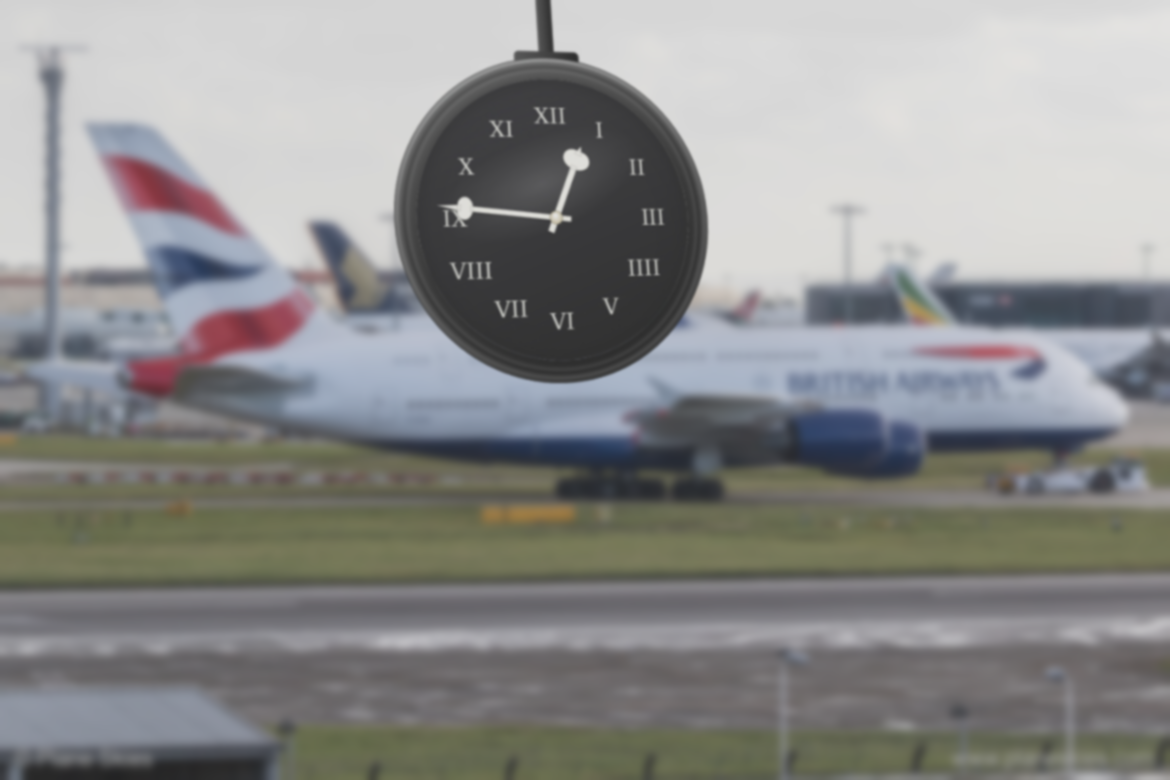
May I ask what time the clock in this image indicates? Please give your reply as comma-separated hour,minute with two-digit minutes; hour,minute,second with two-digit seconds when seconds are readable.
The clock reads 12,46
